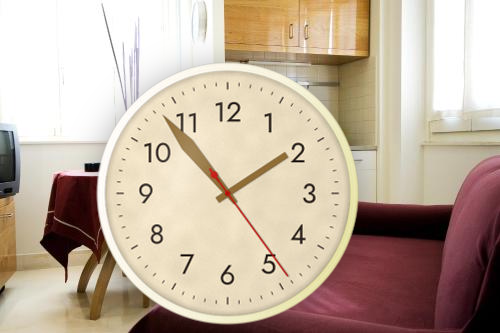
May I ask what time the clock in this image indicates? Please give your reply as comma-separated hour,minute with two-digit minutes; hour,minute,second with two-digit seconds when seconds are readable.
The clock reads 1,53,24
